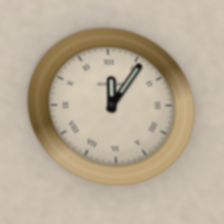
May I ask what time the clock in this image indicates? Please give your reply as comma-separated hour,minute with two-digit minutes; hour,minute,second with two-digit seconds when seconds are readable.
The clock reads 12,06
